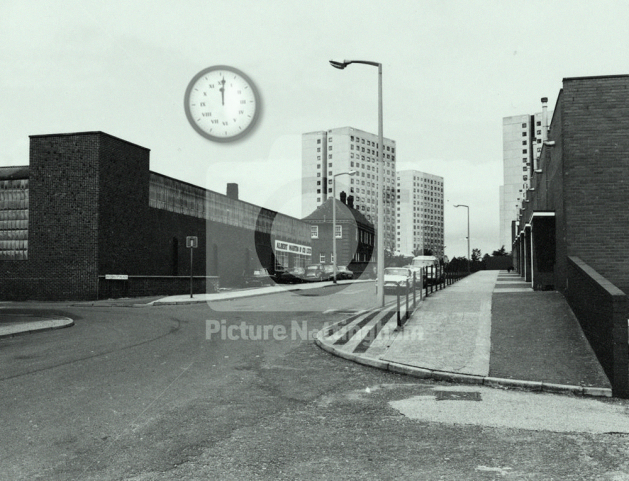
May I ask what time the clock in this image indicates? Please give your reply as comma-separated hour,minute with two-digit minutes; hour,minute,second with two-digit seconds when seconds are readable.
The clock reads 12,01
